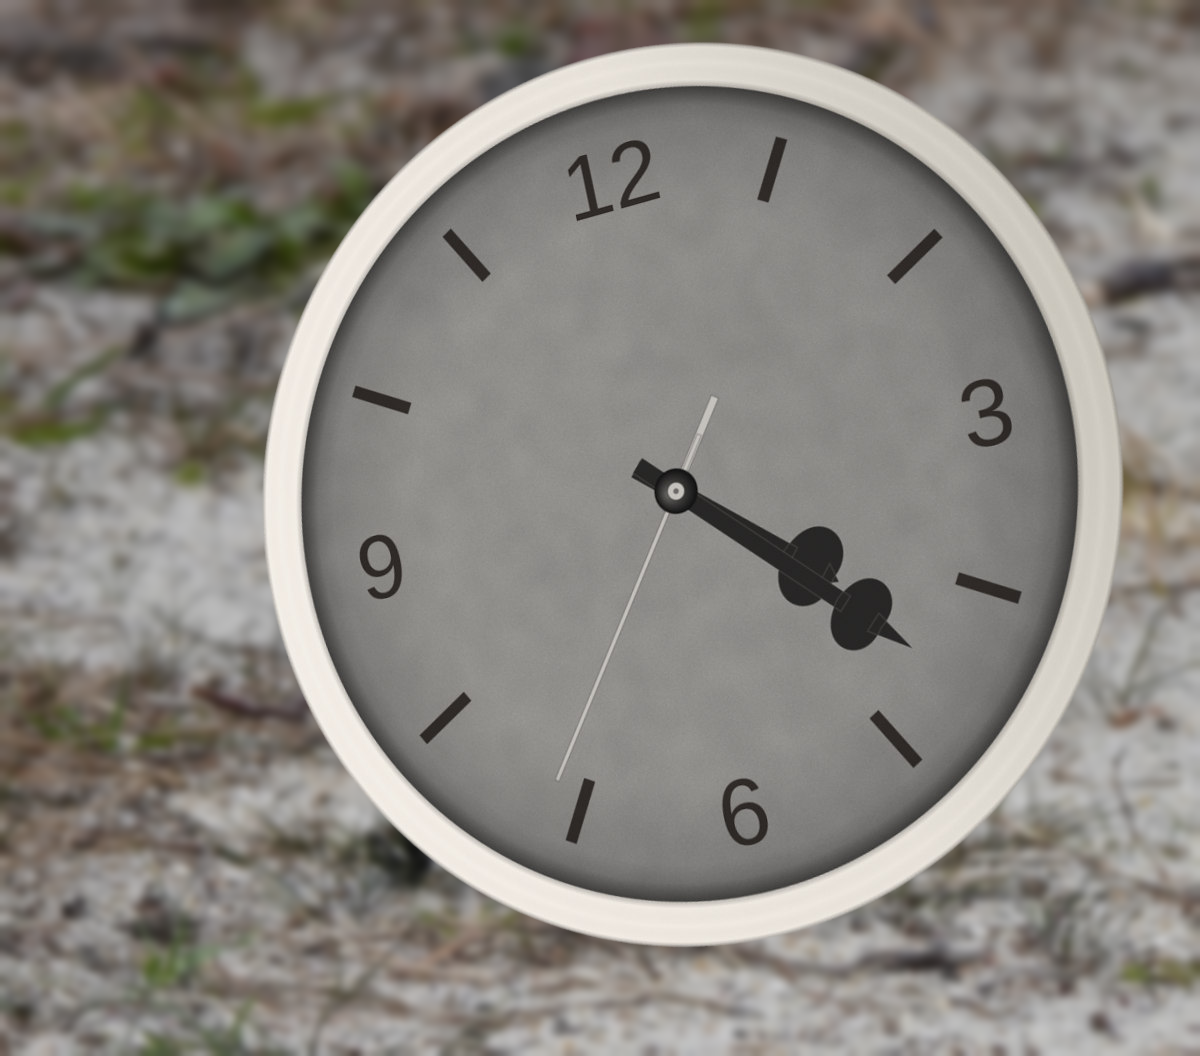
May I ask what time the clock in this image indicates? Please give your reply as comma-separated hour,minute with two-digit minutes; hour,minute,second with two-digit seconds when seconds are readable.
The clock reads 4,22,36
